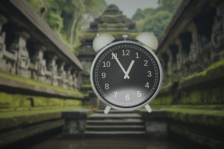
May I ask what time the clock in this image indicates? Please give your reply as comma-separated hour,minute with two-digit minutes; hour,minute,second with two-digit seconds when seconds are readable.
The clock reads 12,55
